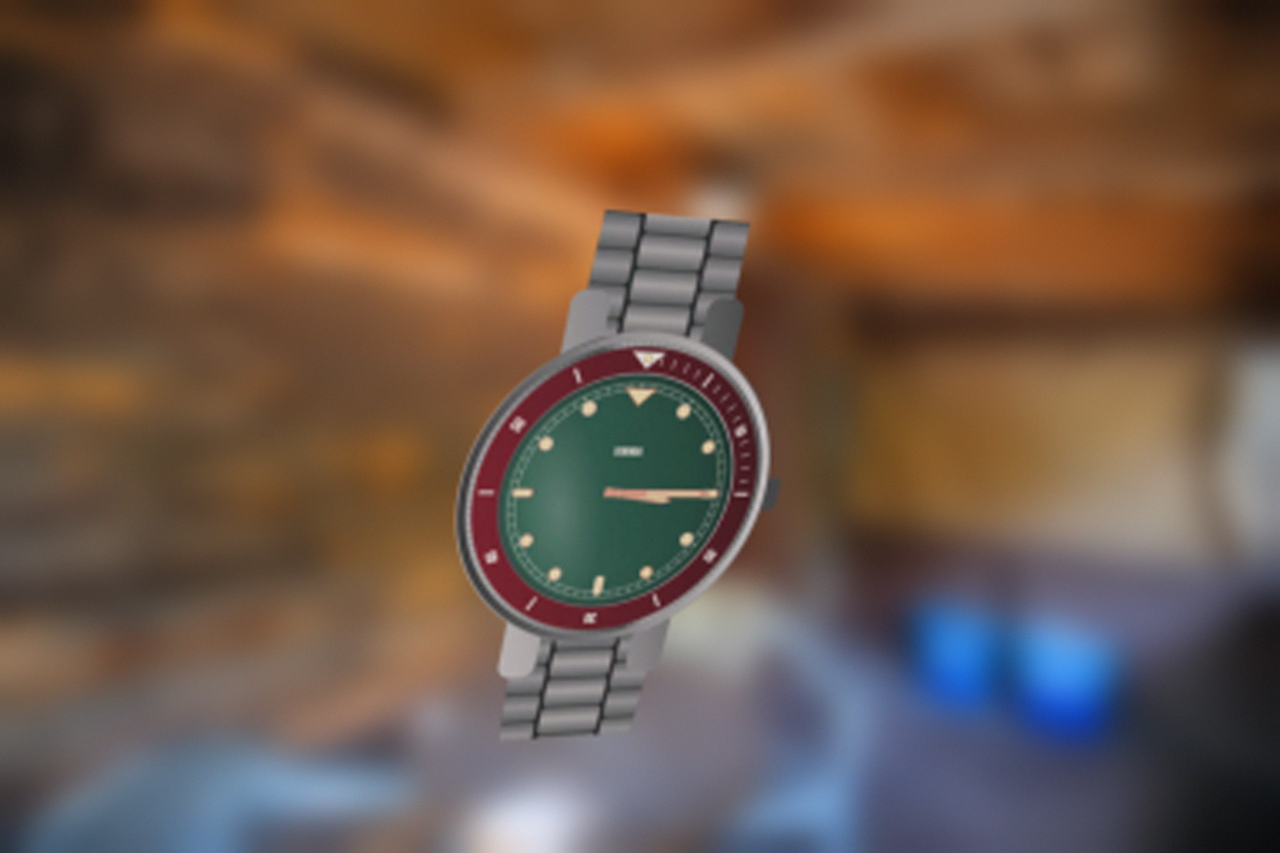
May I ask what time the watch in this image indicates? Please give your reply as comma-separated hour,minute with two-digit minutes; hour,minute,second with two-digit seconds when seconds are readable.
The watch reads 3,15
